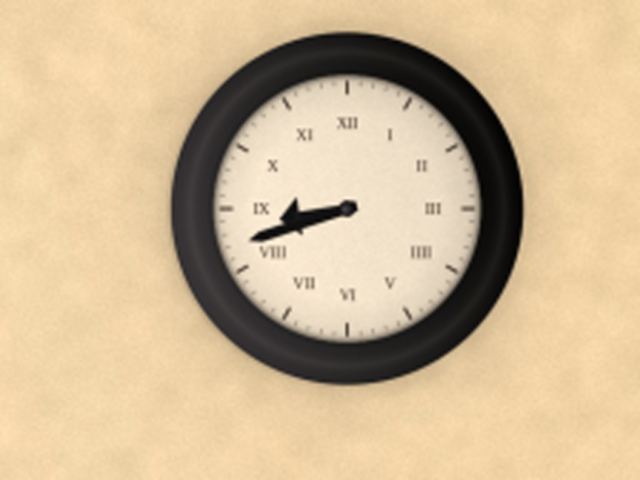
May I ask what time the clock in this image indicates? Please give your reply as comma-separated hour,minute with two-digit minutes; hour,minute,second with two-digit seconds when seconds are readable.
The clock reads 8,42
